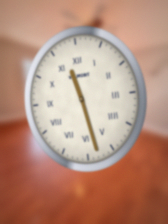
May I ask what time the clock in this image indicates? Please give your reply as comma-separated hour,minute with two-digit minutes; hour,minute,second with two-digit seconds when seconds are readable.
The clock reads 11,28
